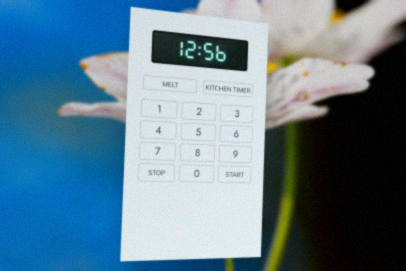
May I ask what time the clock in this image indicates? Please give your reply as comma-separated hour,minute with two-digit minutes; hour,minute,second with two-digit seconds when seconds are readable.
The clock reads 12,56
